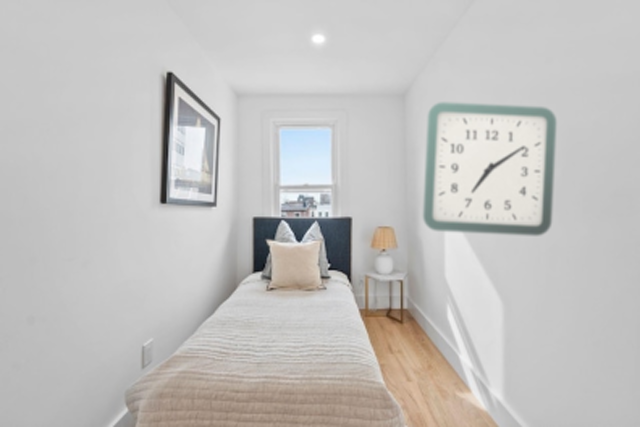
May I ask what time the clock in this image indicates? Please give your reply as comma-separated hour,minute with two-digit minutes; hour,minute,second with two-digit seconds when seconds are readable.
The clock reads 7,09
